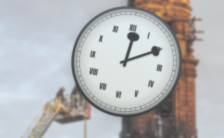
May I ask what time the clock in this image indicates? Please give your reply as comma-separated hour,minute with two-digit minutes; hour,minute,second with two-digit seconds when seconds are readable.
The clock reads 12,10
